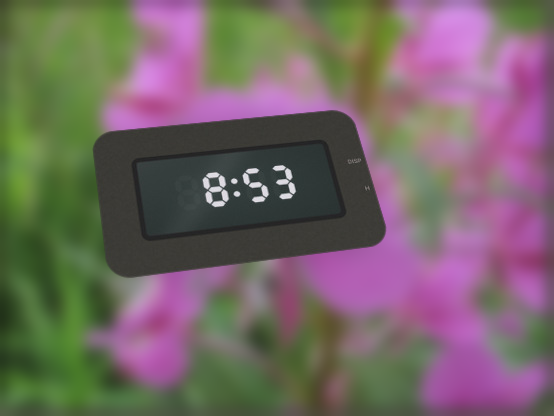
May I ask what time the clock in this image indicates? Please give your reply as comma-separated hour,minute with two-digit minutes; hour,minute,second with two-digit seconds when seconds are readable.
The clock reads 8,53
